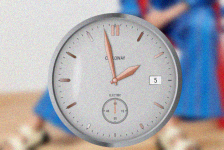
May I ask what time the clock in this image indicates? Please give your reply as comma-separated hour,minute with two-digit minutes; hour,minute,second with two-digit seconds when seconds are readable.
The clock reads 1,58
